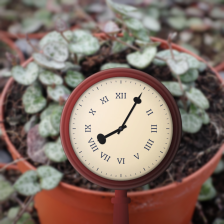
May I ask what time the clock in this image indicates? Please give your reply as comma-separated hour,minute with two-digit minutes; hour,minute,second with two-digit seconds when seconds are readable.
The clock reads 8,05
